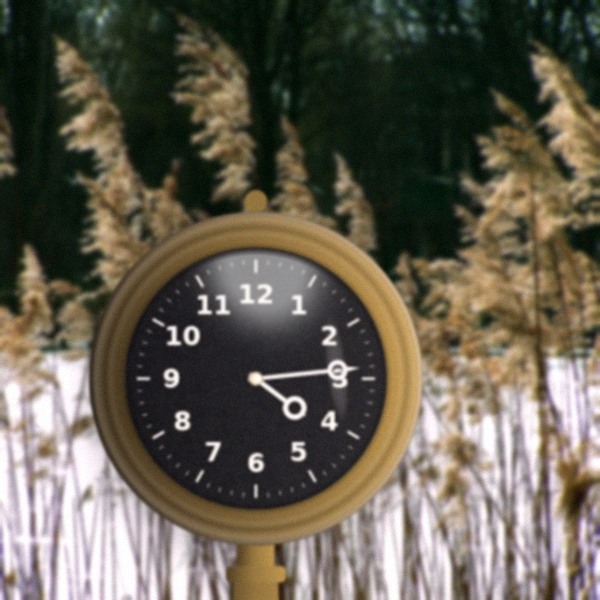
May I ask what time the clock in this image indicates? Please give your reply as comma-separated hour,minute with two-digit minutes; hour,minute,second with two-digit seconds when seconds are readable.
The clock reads 4,14
